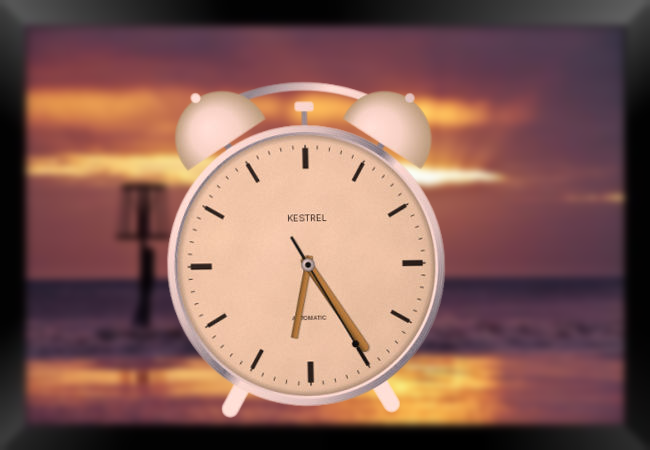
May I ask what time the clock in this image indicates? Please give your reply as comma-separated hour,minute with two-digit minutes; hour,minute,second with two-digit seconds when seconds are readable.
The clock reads 6,24,25
